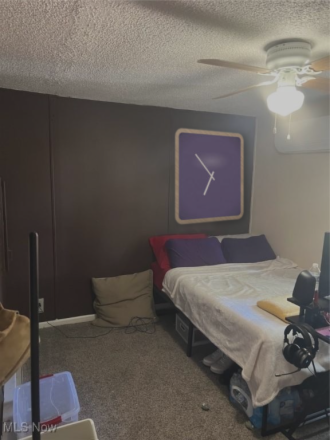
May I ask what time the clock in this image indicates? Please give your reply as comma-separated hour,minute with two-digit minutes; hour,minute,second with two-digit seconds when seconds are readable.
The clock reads 6,53
